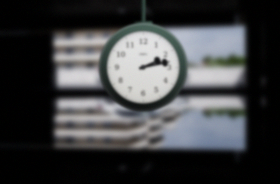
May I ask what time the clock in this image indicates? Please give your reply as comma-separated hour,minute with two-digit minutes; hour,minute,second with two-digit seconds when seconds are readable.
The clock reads 2,13
